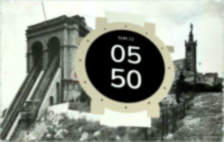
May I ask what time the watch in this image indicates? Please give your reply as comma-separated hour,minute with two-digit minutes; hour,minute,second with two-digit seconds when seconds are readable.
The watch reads 5,50
